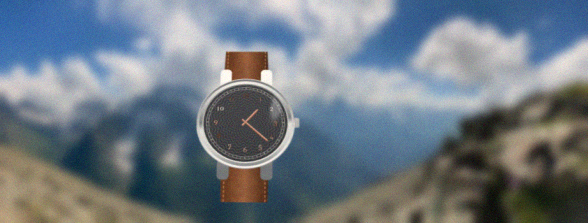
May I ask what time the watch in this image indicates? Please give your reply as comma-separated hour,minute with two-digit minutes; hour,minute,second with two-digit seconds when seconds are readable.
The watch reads 1,22
